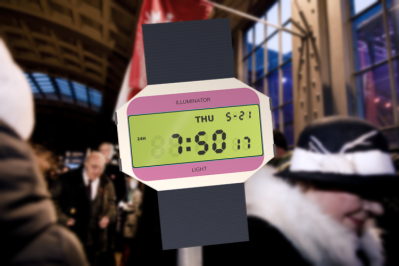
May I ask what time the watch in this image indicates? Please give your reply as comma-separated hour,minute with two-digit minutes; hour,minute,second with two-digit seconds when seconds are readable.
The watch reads 7,50,17
